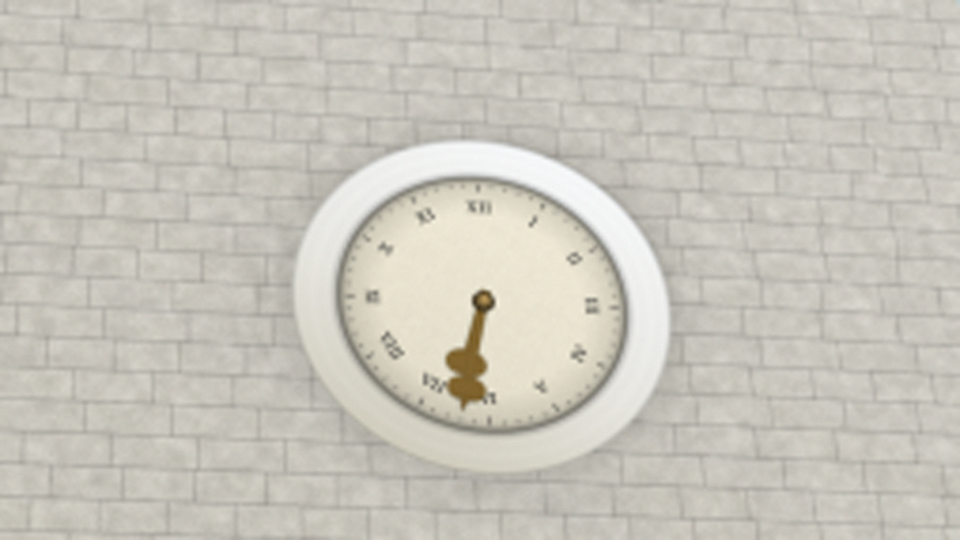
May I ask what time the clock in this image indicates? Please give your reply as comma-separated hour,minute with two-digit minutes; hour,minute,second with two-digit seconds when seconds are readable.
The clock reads 6,32
